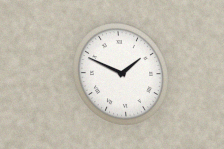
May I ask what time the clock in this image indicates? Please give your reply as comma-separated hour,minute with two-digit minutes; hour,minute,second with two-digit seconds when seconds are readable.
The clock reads 1,49
